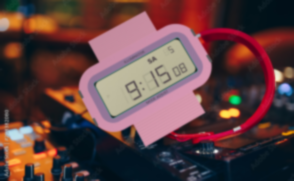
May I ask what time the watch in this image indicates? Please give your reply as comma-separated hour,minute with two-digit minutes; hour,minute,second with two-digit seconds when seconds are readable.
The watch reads 9,15
